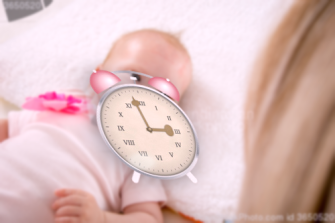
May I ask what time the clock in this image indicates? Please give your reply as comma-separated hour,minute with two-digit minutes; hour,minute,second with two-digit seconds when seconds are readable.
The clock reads 2,58
